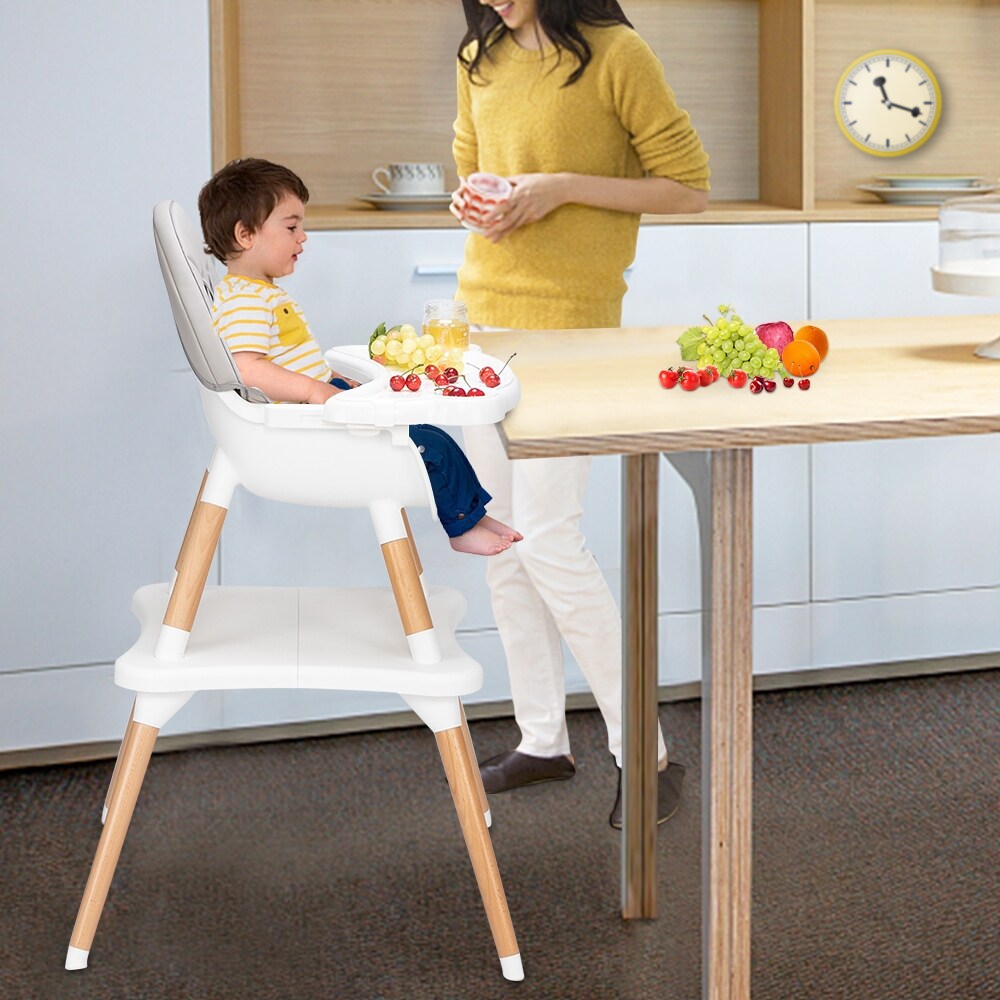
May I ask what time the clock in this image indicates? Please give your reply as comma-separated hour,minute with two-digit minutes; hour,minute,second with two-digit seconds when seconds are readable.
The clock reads 11,18
